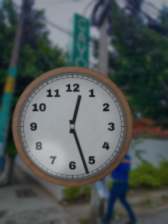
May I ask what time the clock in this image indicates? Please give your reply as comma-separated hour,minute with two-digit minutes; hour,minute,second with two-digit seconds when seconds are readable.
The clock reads 12,27
